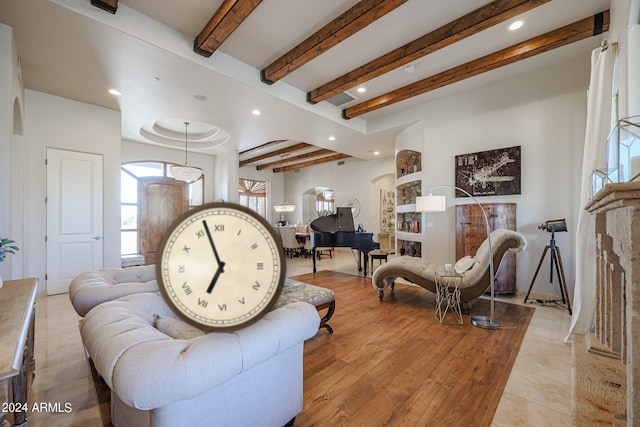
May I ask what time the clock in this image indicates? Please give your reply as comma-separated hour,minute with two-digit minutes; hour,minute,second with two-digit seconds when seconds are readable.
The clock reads 6,57
